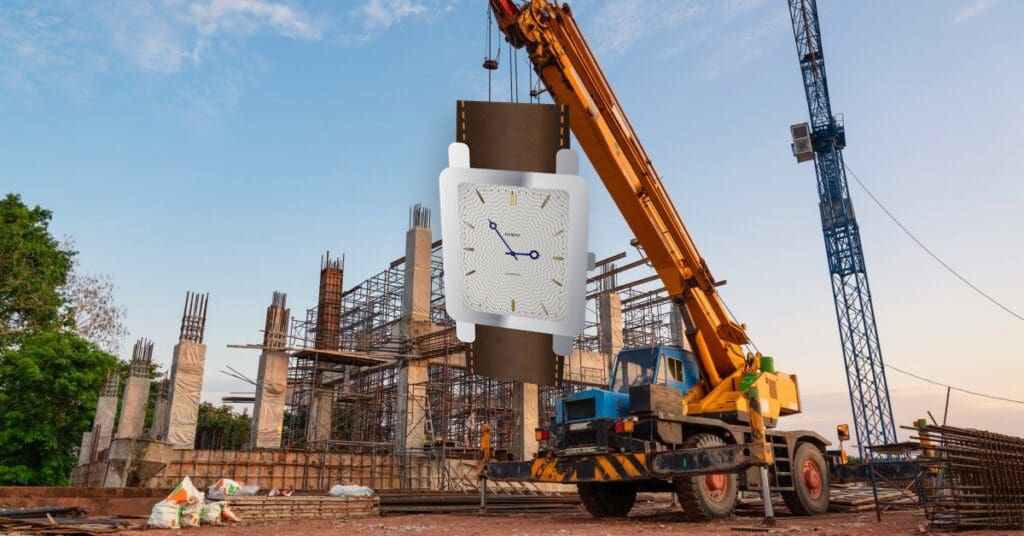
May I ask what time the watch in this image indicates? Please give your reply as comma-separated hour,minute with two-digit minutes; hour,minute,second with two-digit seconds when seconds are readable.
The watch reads 2,54
